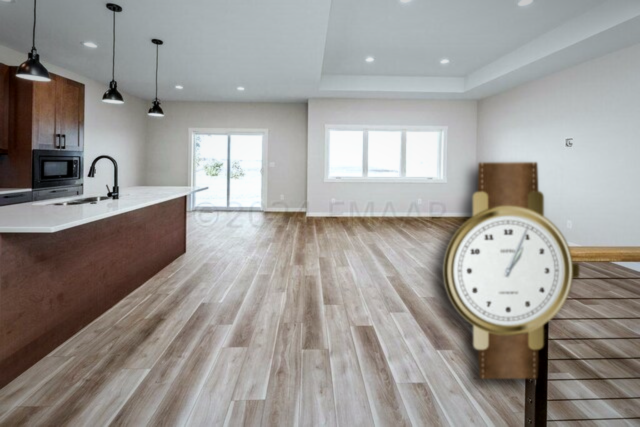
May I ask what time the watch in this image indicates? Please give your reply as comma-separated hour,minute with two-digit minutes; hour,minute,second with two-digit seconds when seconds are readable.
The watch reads 1,04
